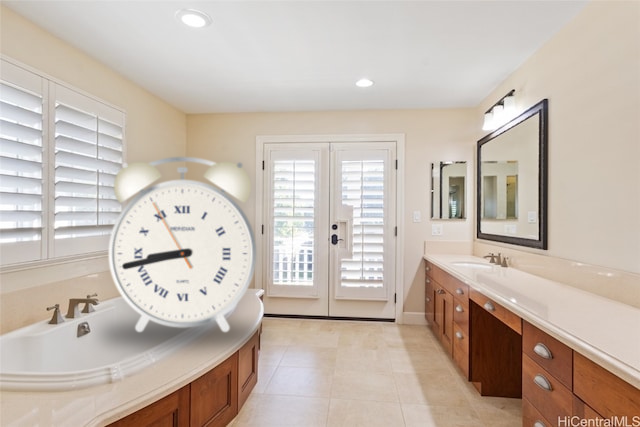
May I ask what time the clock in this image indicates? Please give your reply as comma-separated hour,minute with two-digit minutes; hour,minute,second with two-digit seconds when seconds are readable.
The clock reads 8,42,55
